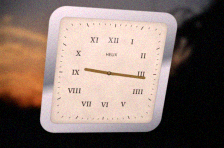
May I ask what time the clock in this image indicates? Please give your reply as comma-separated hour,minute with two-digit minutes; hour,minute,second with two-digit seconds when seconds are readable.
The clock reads 9,16
